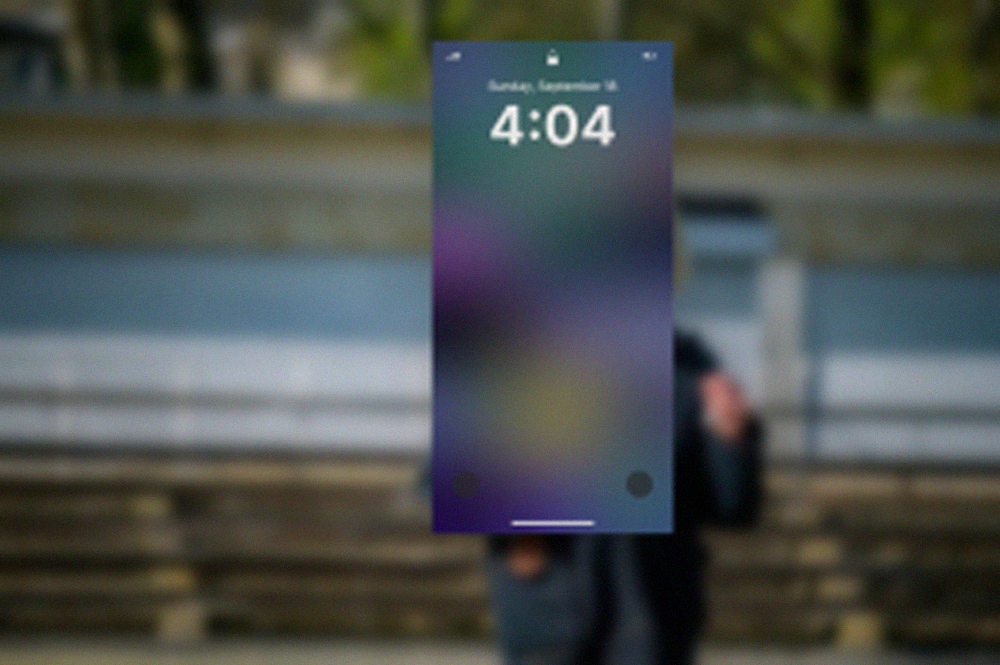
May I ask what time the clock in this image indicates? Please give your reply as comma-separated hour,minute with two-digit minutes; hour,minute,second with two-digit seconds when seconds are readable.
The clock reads 4,04
